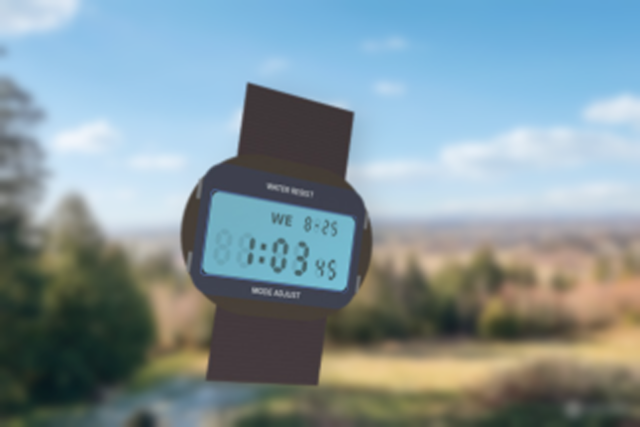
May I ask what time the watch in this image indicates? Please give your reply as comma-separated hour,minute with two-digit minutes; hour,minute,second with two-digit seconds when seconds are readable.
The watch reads 1,03,45
